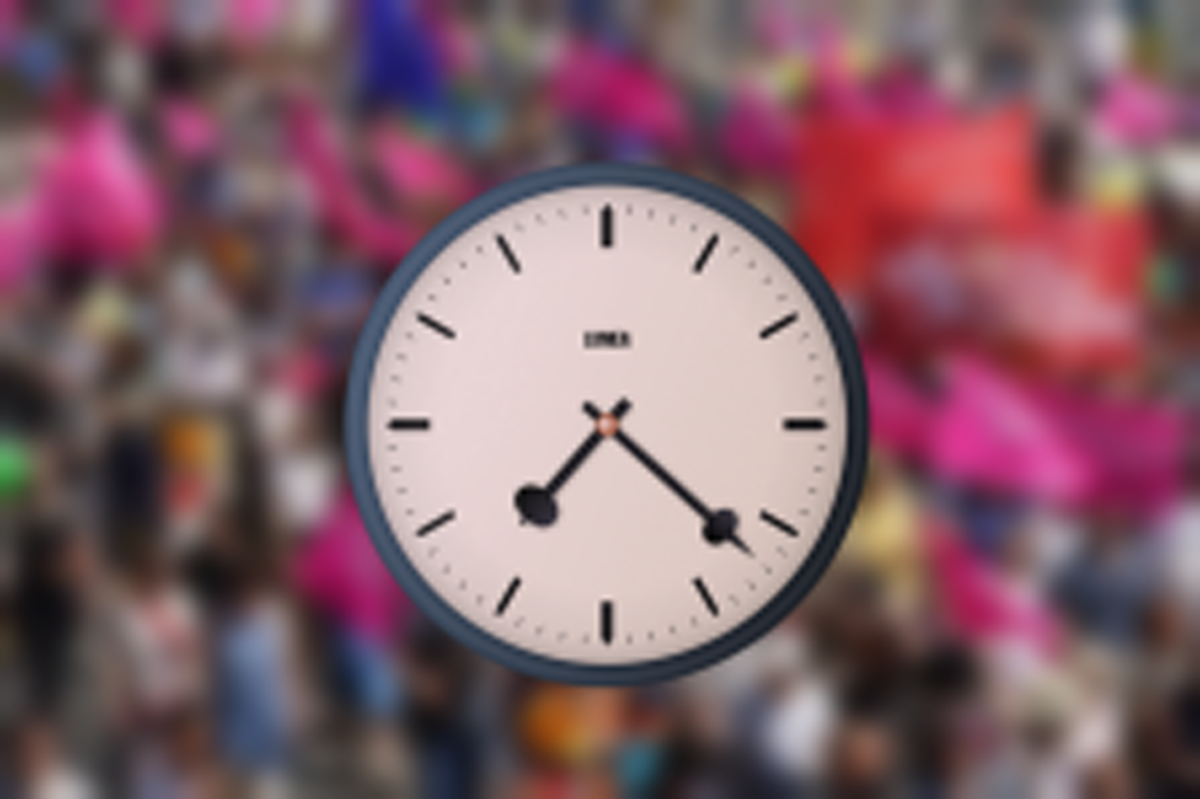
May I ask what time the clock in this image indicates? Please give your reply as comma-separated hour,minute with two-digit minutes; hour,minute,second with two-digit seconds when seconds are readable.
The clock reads 7,22
